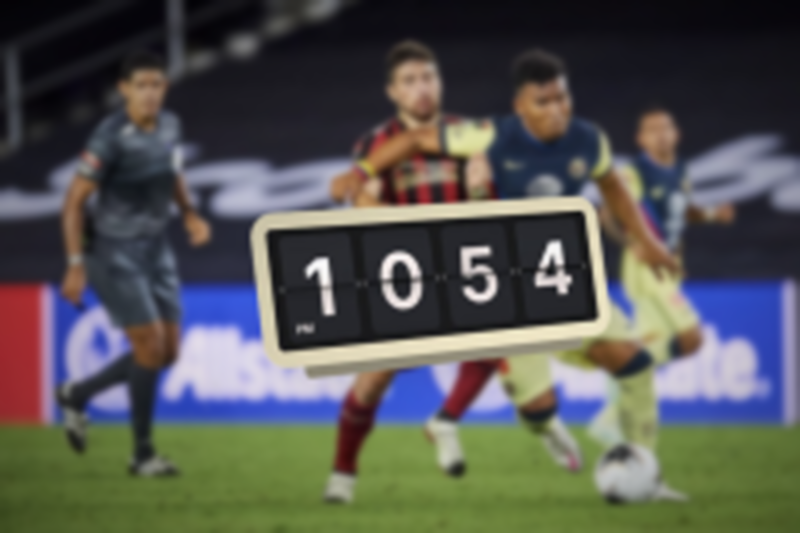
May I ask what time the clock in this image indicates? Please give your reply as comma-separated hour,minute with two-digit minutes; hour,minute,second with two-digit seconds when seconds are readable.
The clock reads 10,54
